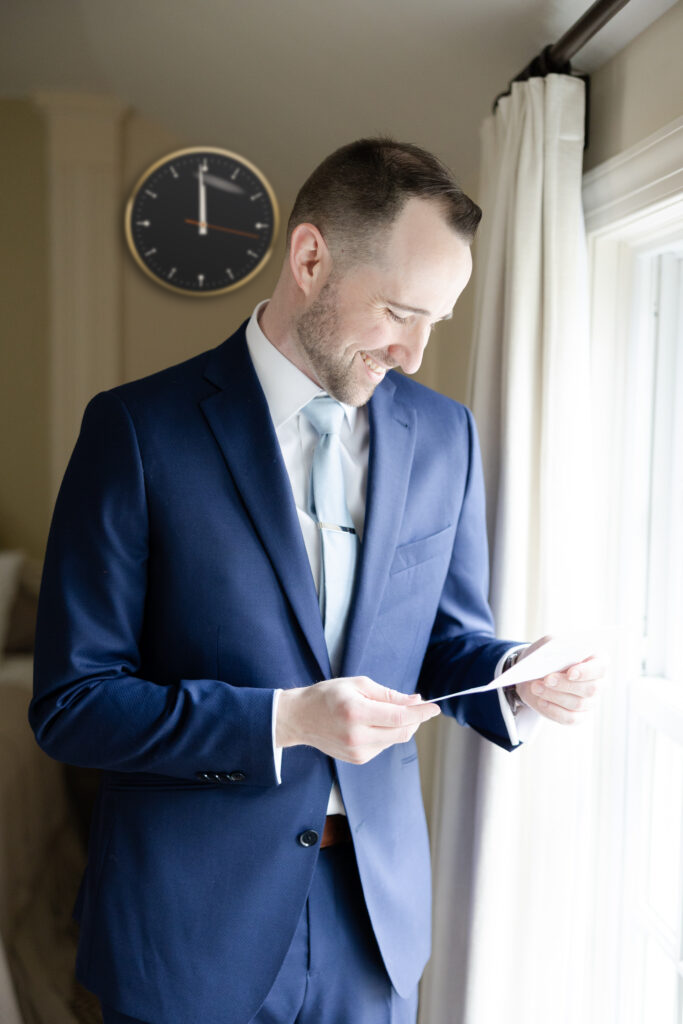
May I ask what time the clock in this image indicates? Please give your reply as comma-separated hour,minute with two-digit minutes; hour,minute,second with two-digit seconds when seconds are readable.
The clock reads 11,59,17
